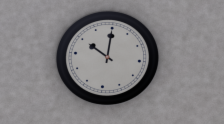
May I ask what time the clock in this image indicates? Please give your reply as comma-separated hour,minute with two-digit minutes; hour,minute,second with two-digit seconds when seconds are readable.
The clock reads 10,00
